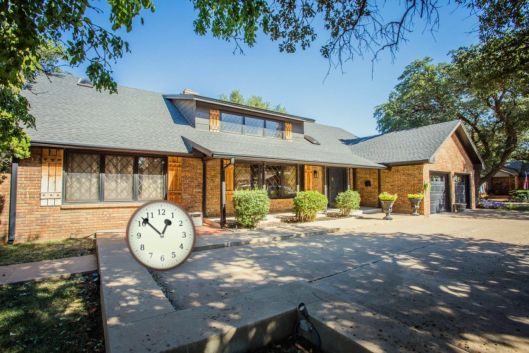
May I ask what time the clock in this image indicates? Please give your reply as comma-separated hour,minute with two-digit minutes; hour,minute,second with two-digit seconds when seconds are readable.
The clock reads 12,52
